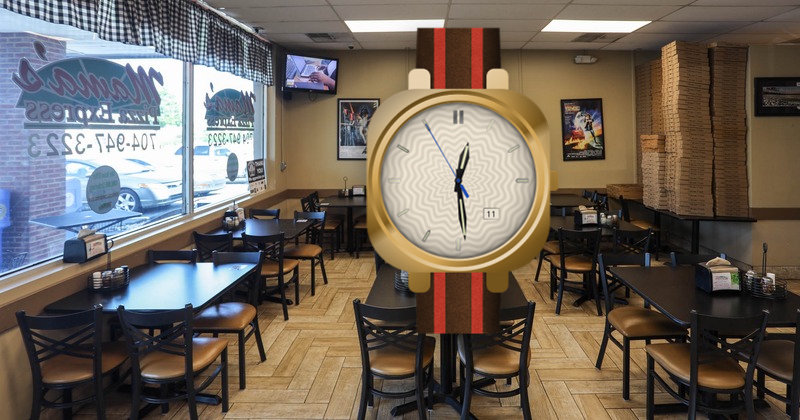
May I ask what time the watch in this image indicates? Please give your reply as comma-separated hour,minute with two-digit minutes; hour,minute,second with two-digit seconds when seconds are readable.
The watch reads 12,28,55
